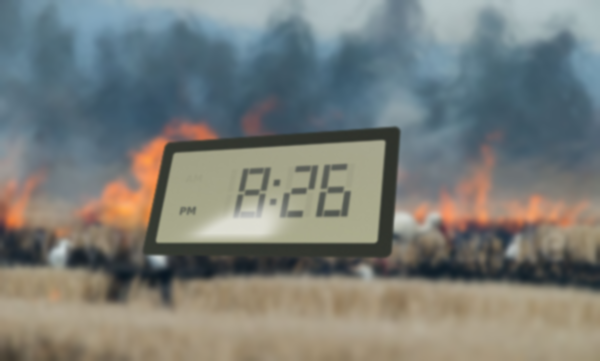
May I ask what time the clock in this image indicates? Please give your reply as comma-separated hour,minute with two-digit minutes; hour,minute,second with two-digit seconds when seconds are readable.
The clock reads 8,26
